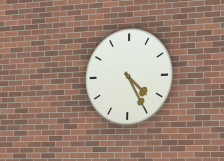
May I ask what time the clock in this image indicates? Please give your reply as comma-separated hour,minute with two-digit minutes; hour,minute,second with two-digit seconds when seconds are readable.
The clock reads 4,25
